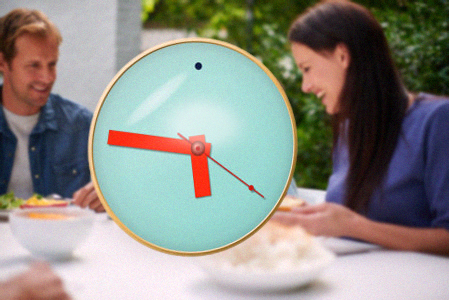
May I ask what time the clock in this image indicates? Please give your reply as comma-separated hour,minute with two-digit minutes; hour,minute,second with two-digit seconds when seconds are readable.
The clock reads 5,46,21
